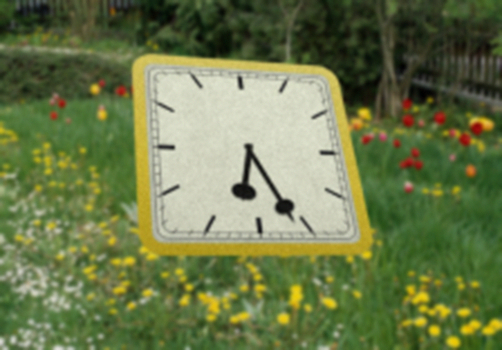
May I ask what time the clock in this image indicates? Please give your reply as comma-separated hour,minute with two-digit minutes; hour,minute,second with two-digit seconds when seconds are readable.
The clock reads 6,26
